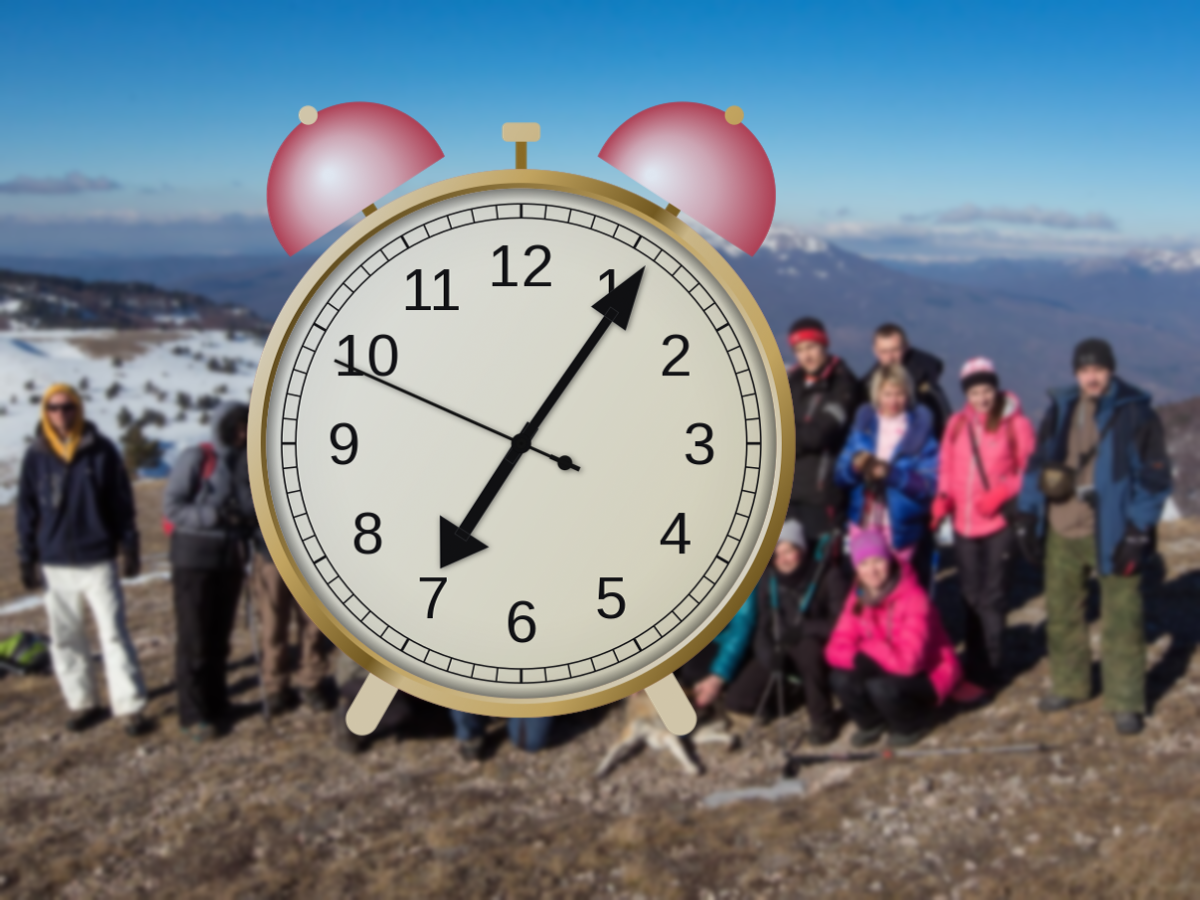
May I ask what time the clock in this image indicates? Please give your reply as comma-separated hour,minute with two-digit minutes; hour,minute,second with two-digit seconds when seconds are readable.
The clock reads 7,05,49
